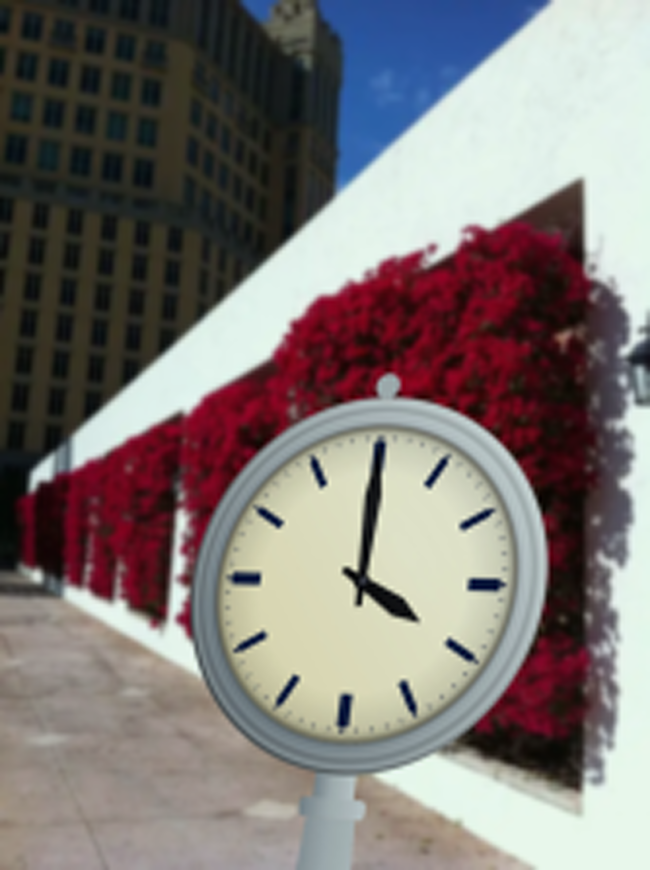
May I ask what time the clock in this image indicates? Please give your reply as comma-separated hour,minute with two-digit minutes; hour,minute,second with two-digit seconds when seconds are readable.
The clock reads 4,00
